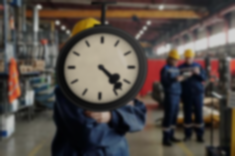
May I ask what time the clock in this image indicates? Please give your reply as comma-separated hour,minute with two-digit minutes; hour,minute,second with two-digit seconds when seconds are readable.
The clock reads 4,23
